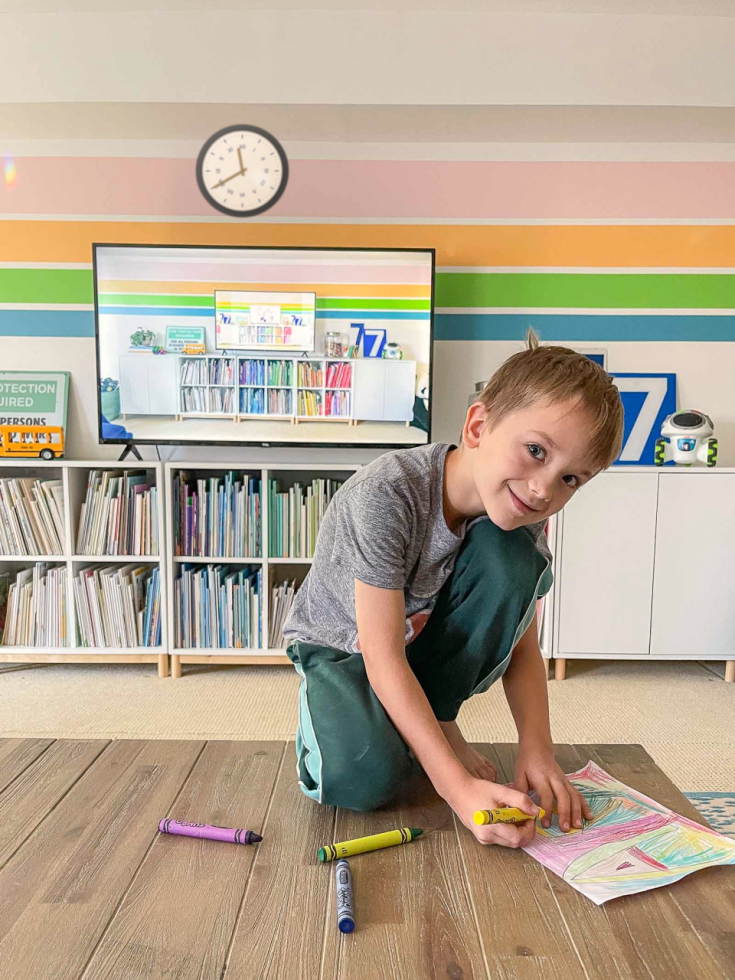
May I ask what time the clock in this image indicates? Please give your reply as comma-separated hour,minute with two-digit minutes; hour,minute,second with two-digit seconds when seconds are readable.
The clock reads 11,40
